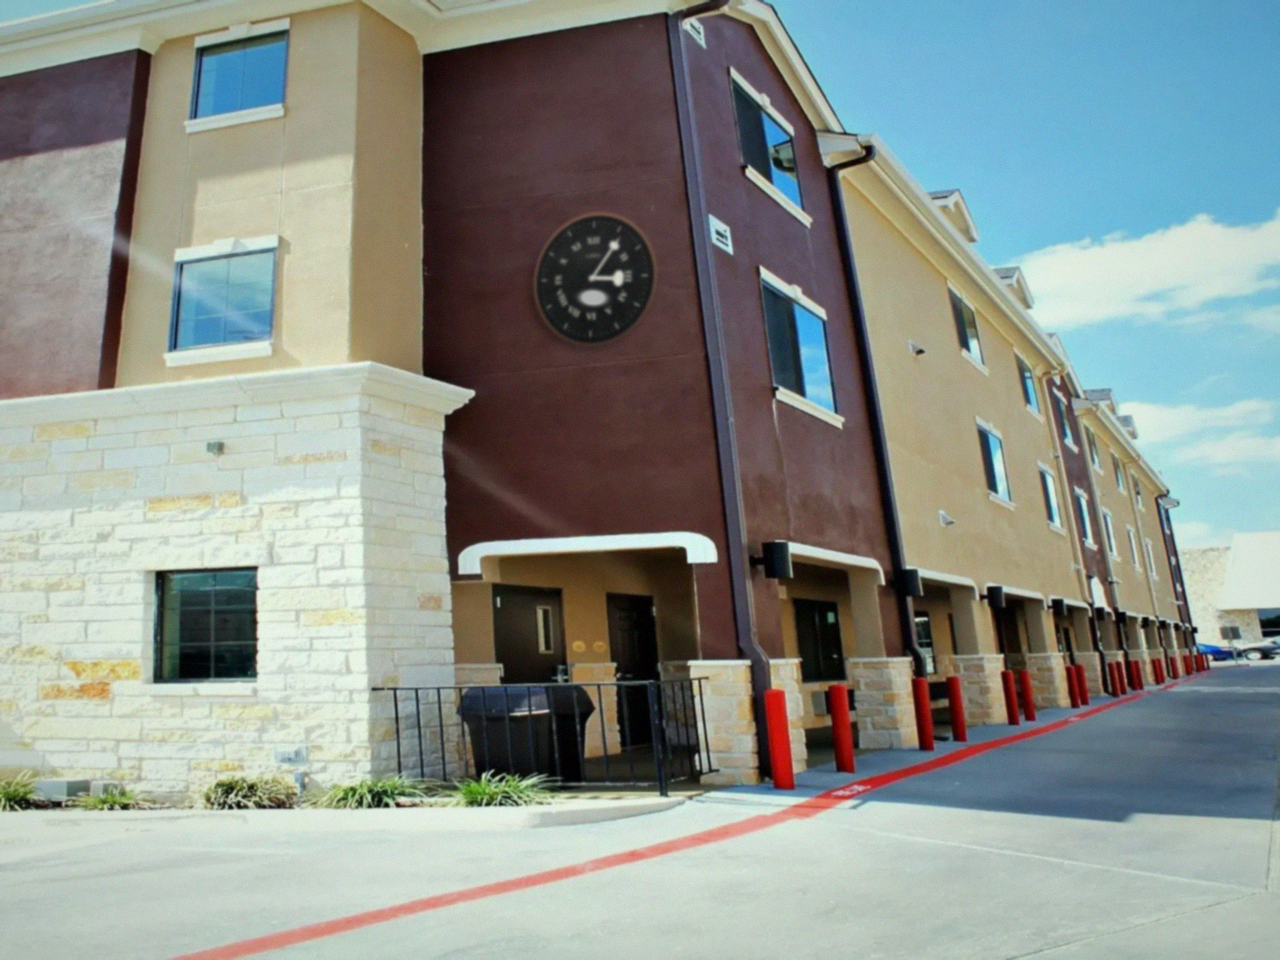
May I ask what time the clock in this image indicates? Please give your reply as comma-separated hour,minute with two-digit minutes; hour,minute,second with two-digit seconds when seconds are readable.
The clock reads 3,06
